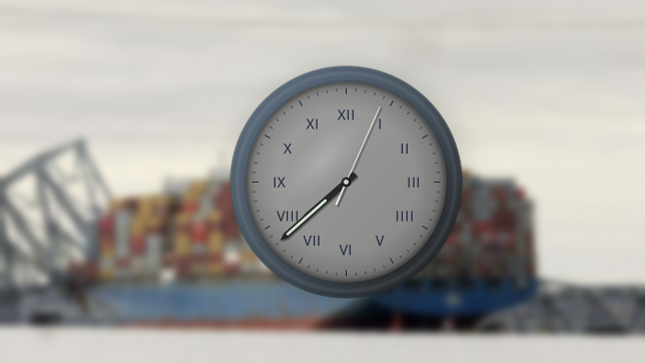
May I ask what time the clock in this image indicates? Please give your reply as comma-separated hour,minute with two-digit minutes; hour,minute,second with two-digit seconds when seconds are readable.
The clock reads 7,38,04
